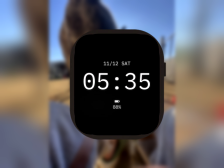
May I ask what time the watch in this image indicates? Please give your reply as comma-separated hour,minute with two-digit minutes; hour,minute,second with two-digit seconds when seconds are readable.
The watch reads 5,35
